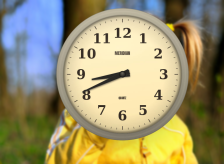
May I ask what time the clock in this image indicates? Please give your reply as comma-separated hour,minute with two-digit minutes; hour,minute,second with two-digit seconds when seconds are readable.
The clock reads 8,41
